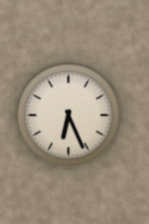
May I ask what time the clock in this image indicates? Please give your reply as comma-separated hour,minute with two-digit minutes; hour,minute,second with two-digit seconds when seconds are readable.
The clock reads 6,26
